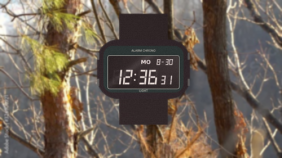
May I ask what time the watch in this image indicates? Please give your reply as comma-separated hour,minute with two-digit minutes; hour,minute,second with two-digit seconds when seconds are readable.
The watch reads 12,36,31
